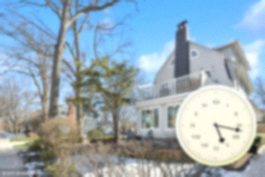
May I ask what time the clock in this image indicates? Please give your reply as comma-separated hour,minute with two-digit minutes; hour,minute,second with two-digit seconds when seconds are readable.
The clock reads 5,17
